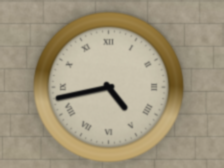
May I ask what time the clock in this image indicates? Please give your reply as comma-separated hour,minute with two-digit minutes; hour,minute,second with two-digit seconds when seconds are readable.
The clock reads 4,43
